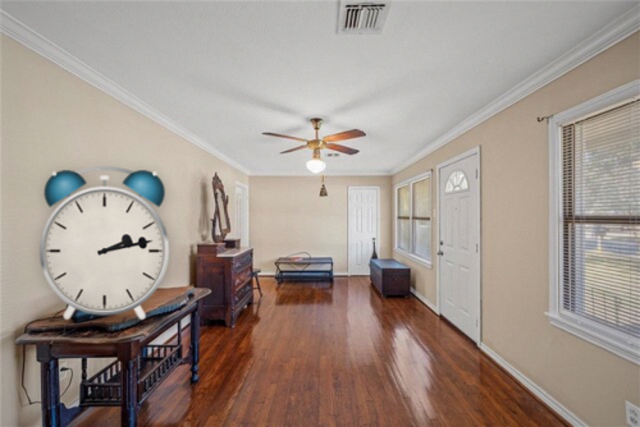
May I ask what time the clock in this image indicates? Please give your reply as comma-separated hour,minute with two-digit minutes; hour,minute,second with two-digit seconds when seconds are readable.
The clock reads 2,13
